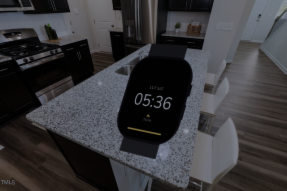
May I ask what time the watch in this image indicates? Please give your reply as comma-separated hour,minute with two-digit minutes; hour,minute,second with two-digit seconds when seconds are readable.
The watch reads 5,36
